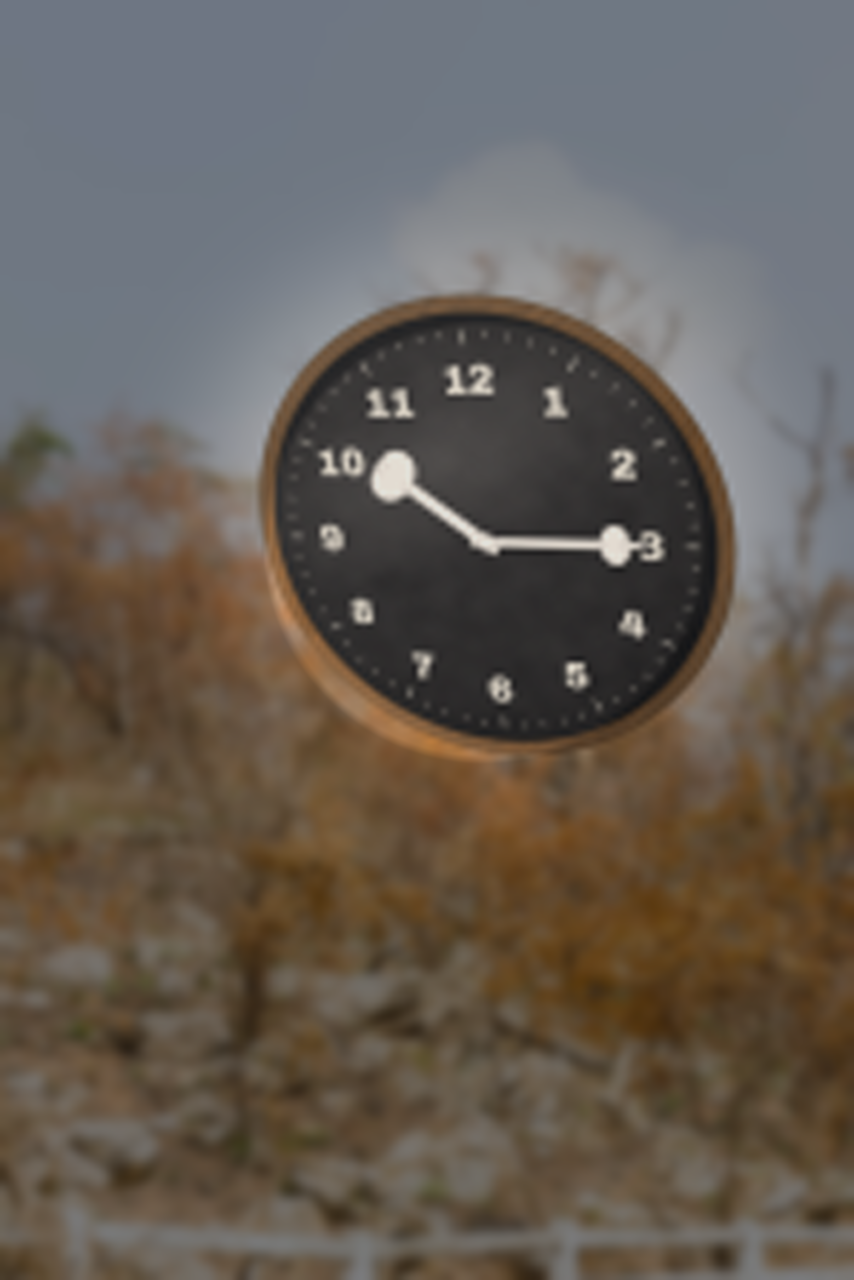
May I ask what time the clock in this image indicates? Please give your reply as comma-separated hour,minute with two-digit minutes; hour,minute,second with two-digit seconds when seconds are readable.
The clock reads 10,15
